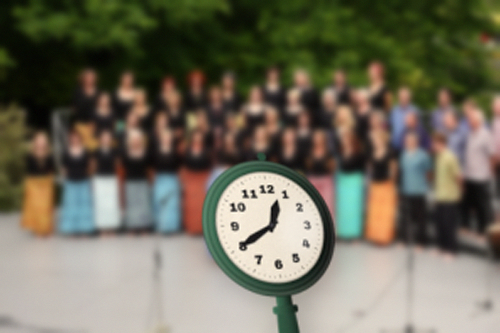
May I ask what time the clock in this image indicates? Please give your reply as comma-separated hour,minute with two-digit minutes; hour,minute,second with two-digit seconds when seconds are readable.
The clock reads 12,40
